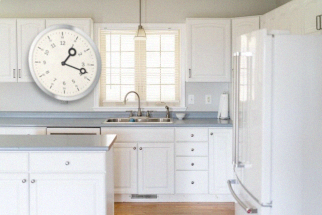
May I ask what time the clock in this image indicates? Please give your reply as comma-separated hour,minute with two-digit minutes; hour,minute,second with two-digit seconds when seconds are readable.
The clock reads 1,18
